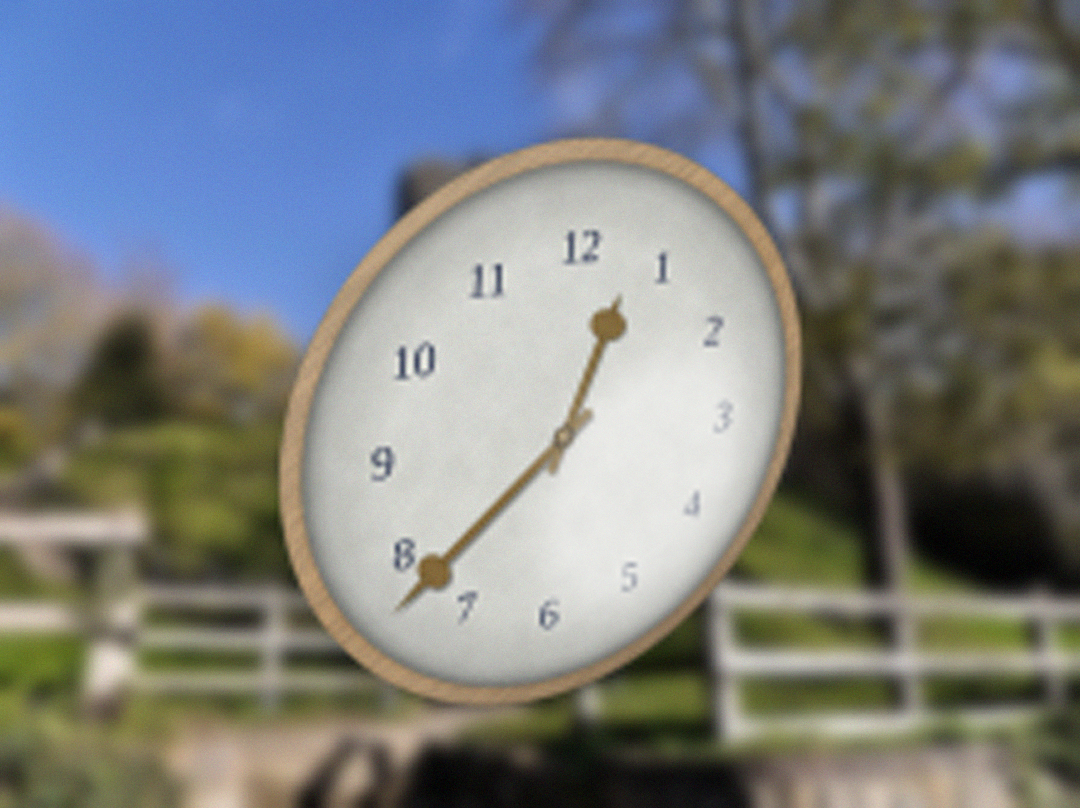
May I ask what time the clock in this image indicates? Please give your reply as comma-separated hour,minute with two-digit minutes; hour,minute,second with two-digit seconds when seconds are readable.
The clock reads 12,38
